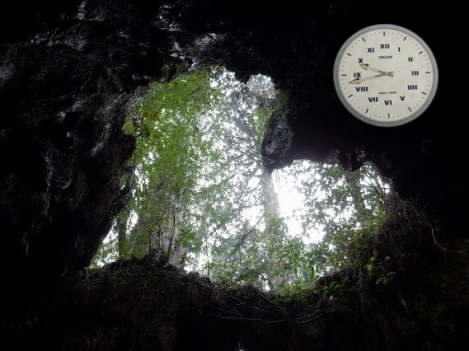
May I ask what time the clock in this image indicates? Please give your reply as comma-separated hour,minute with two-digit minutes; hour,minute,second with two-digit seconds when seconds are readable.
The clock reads 9,43
